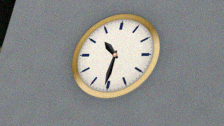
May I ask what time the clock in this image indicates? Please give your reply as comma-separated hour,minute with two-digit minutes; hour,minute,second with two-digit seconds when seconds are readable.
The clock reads 10,31
